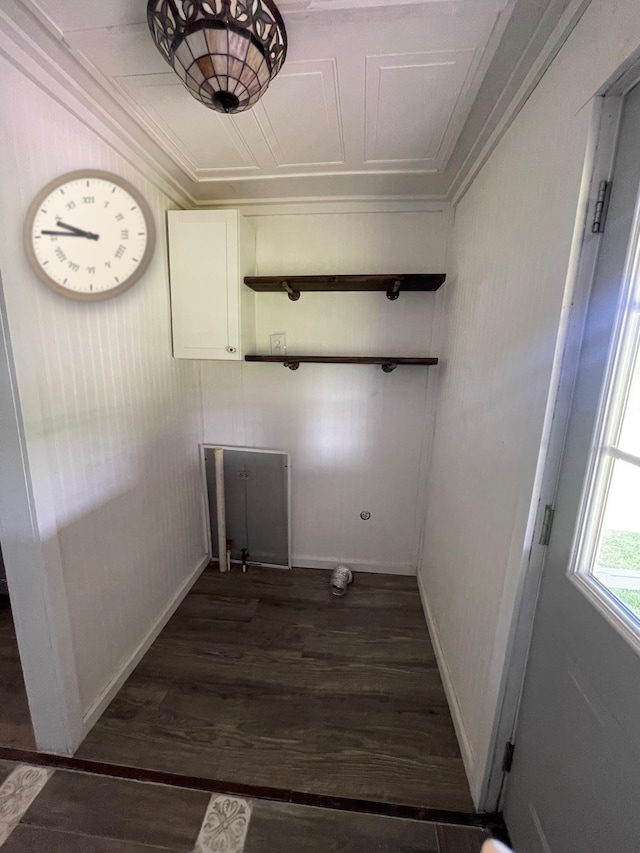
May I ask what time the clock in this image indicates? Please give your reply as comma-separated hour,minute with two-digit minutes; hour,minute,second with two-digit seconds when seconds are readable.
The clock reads 9,46
